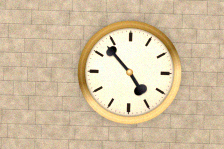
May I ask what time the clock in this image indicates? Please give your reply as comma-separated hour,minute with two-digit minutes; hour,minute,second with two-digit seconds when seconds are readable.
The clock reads 4,53
